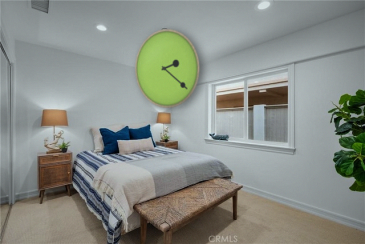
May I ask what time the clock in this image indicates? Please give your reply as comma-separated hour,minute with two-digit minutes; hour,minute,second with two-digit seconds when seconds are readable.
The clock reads 2,21
